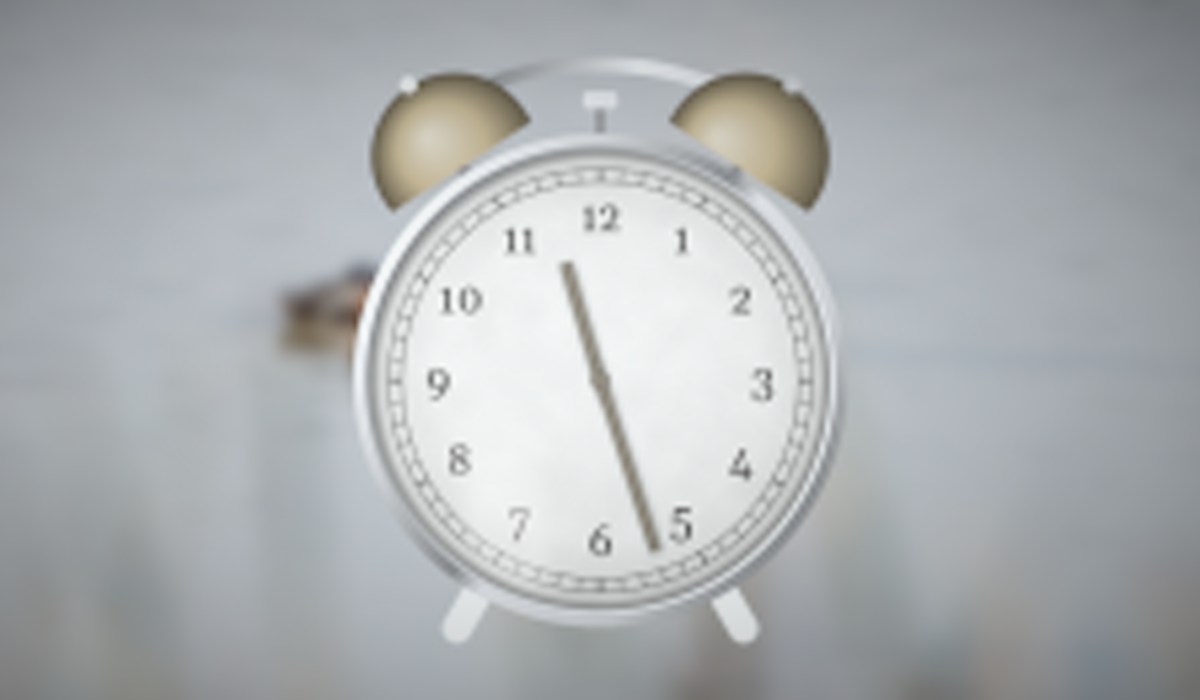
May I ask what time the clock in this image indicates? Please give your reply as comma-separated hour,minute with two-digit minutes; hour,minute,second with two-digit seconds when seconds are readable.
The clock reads 11,27
